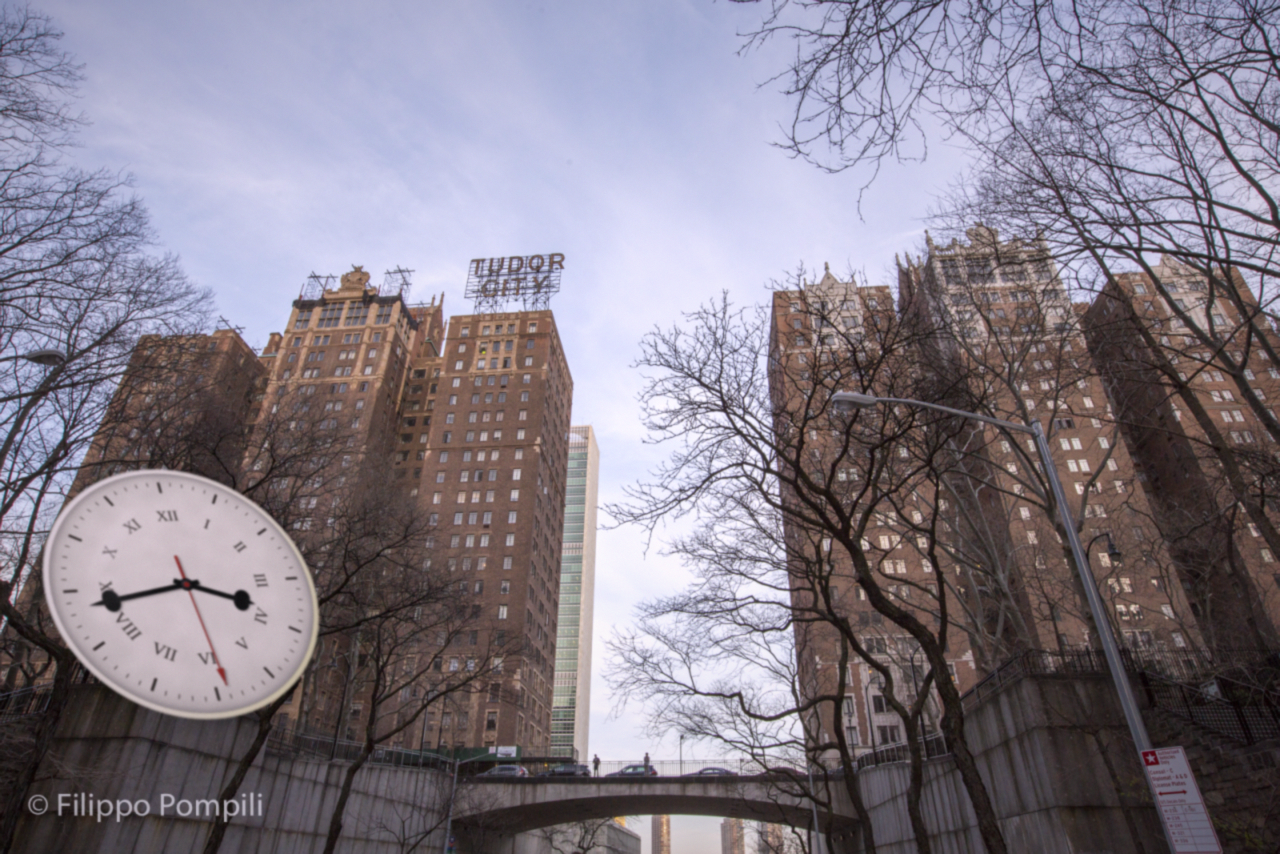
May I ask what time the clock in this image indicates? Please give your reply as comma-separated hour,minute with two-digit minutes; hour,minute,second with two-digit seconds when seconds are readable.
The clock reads 3,43,29
